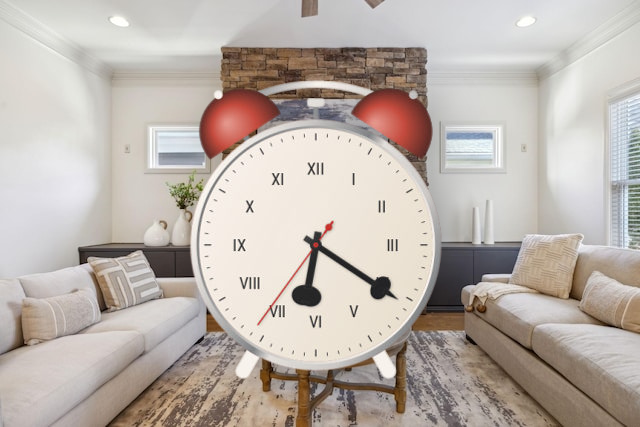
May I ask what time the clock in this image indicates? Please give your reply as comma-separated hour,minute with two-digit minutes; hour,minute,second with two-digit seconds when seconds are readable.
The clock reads 6,20,36
